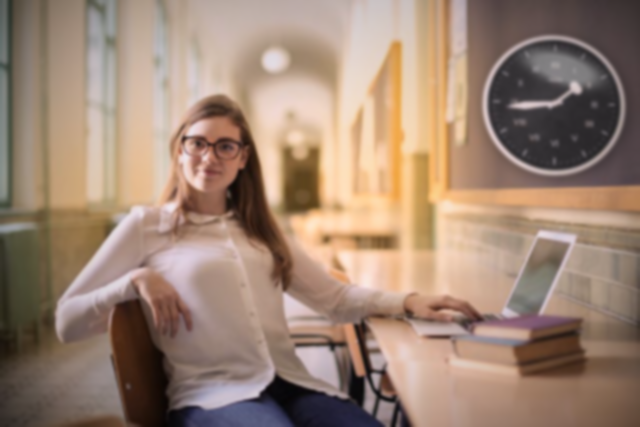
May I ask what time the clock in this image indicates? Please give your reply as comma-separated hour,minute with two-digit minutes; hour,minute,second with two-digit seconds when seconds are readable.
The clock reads 1,44
